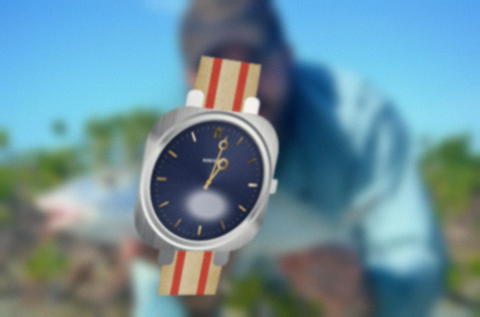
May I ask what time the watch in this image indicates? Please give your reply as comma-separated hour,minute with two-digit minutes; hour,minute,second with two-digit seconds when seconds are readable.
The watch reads 1,02
